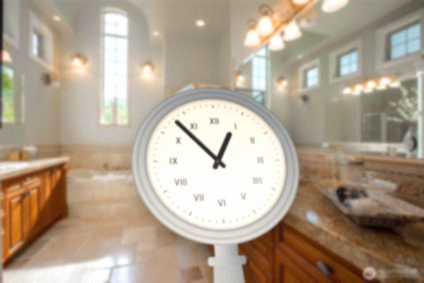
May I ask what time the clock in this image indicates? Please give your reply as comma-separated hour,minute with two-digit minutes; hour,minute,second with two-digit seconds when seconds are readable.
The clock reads 12,53
